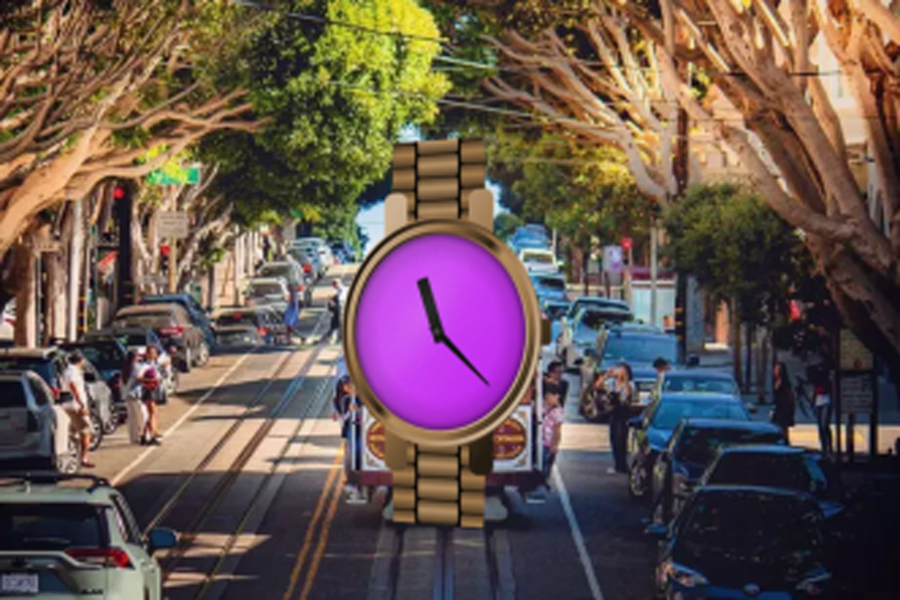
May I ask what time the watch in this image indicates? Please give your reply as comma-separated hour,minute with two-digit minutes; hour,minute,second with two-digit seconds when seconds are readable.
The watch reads 11,22
